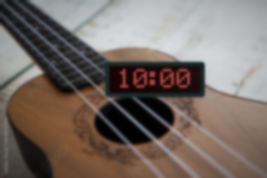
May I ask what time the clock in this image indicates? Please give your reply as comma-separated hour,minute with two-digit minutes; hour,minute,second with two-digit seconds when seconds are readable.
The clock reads 10,00
